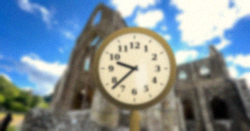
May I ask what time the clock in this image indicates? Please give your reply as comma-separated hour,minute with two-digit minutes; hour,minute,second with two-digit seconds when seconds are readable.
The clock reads 9,38
